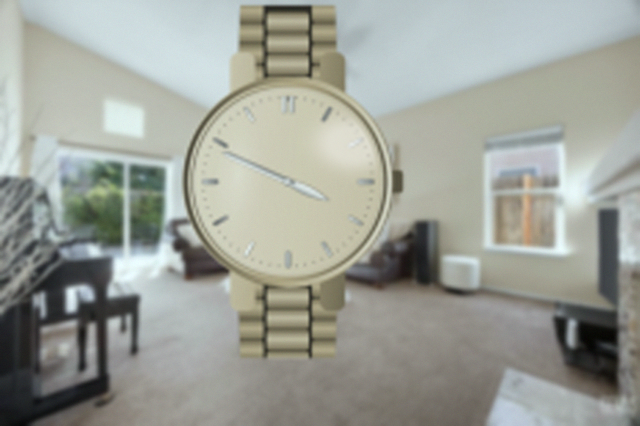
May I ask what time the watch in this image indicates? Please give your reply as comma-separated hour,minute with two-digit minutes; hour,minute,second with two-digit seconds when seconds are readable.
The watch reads 3,49
